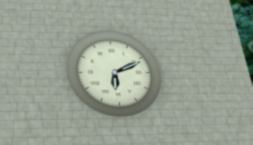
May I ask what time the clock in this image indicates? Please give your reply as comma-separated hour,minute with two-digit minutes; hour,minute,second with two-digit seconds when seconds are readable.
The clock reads 6,11
